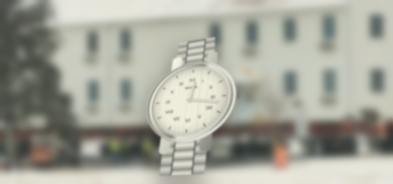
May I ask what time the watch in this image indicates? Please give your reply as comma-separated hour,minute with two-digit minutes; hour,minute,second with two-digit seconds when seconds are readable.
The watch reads 12,17
